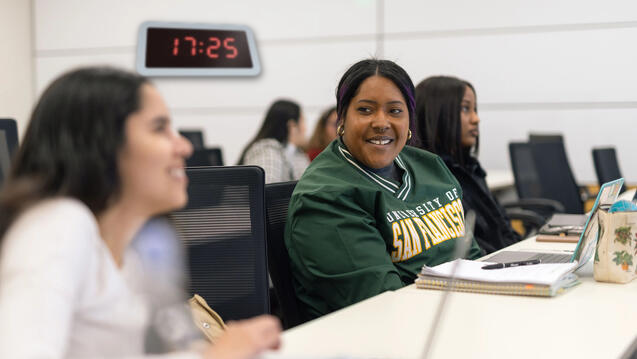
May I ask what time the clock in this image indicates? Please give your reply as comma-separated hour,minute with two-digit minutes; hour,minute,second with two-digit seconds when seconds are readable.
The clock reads 17,25
